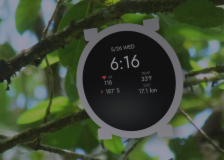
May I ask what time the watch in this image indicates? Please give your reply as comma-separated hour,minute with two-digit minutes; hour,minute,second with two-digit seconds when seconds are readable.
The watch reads 6,16
